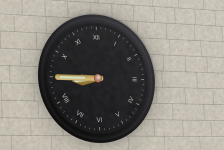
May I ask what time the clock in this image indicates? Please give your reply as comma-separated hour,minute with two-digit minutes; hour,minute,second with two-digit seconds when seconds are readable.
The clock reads 8,45
